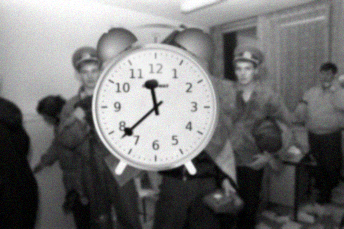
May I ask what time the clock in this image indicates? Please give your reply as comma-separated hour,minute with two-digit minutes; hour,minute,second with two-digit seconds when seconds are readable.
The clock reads 11,38
